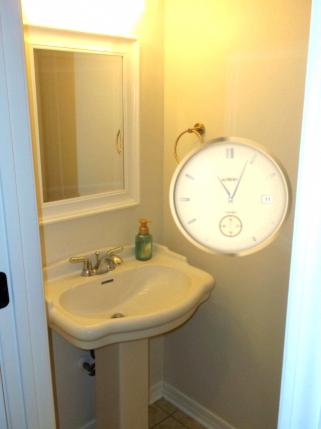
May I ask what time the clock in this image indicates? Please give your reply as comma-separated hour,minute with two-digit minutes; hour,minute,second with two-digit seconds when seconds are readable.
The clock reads 11,04
